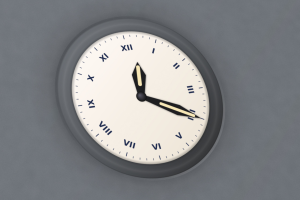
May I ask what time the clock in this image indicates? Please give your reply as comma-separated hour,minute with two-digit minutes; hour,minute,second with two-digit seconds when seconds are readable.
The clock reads 12,20
